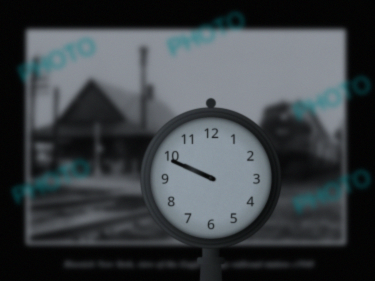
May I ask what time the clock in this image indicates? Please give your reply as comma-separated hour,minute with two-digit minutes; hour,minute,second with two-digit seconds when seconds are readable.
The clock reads 9,49
